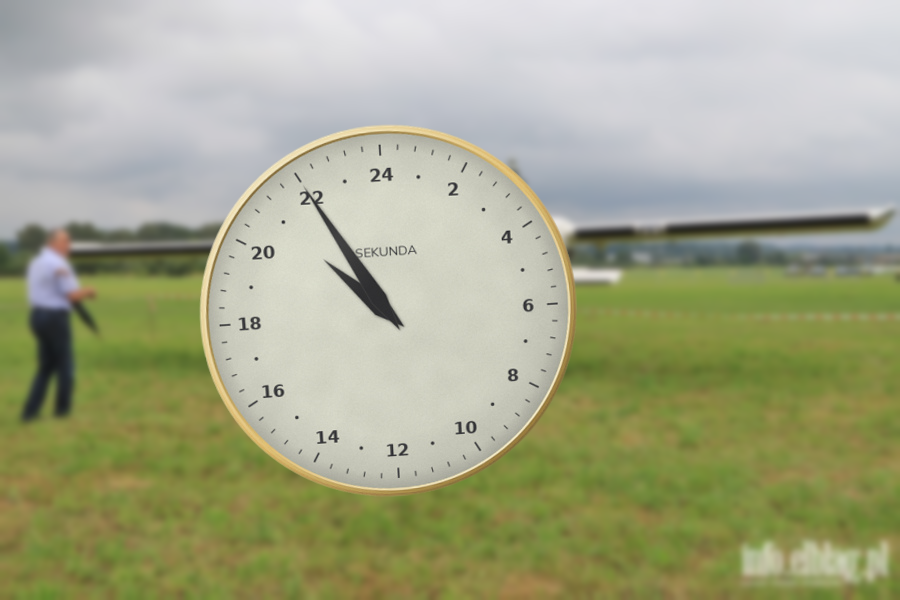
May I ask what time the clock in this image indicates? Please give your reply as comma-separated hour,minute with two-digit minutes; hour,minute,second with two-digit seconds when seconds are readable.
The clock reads 20,55
